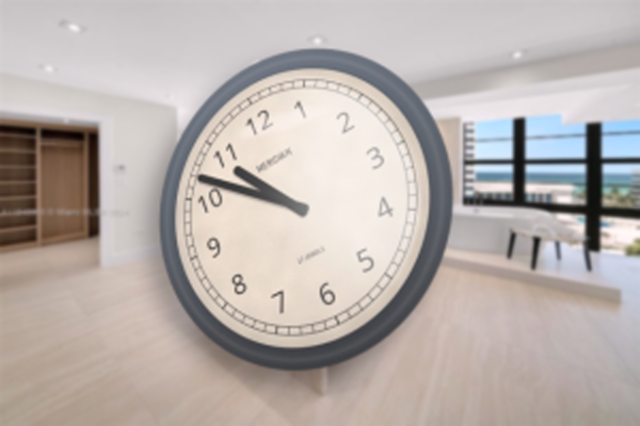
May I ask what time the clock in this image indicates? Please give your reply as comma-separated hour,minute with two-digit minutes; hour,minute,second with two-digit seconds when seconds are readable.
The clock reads 10,52
